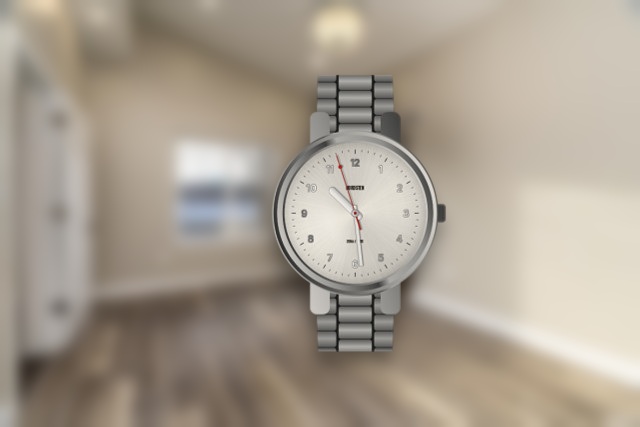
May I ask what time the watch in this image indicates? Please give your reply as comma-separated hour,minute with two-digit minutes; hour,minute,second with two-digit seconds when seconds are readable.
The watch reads 10,28,57
